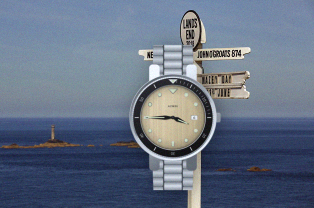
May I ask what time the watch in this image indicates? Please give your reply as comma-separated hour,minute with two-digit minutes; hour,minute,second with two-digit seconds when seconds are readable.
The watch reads 3,45
